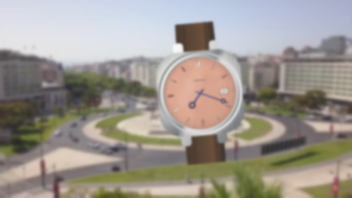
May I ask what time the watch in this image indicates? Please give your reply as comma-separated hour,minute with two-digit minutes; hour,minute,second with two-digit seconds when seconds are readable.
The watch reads 7,19
